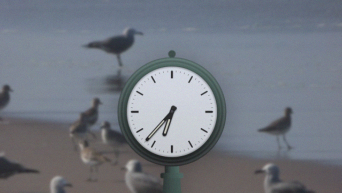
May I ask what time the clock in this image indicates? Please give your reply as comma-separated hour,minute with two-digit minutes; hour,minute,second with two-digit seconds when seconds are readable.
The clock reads 6,37
